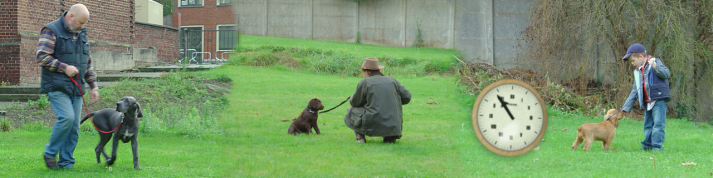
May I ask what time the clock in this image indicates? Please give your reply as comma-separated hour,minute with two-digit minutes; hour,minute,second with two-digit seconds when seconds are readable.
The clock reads 10,54
